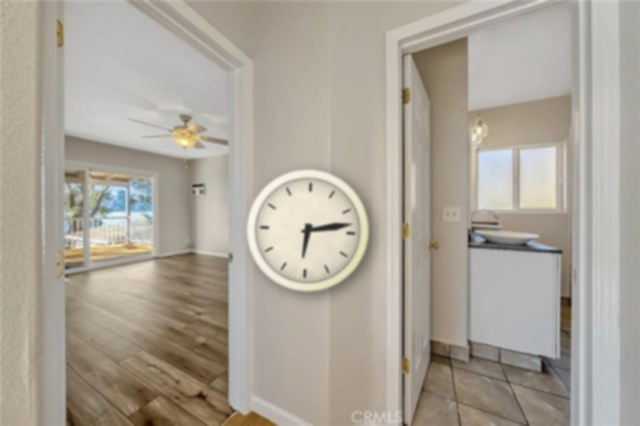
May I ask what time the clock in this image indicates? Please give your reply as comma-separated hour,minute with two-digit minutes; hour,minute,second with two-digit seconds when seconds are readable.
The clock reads 6,13
